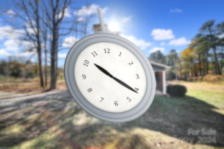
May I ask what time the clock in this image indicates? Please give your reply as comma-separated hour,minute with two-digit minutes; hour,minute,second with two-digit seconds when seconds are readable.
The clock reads 10,21
